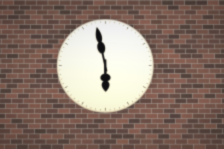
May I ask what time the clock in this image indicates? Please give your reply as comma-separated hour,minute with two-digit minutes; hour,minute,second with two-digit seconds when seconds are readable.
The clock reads 5,58
